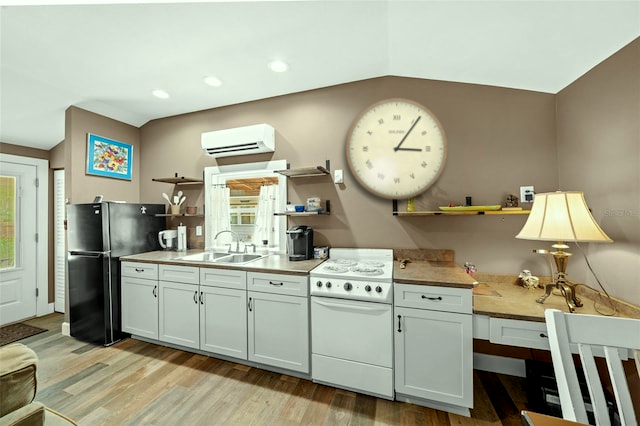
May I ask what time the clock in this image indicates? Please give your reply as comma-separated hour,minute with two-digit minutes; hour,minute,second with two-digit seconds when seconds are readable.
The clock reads 3,06
